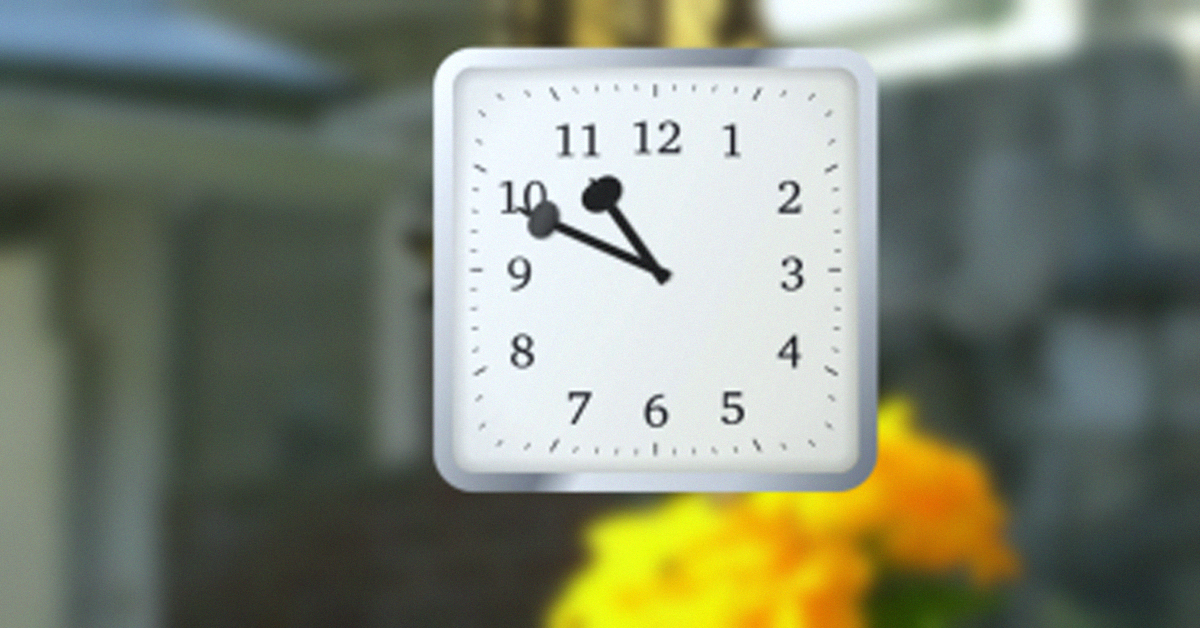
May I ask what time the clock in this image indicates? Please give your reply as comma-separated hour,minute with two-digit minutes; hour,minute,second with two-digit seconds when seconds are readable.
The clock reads 10,49
